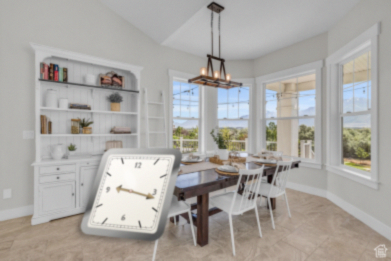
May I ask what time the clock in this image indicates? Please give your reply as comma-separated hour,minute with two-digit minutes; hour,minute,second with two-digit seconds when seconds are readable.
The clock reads 9,17
